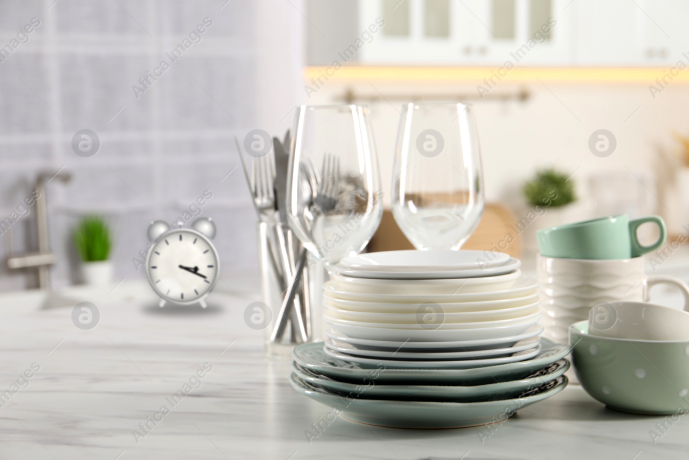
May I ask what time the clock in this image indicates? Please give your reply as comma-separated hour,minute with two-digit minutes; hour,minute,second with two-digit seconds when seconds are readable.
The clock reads 3,19
